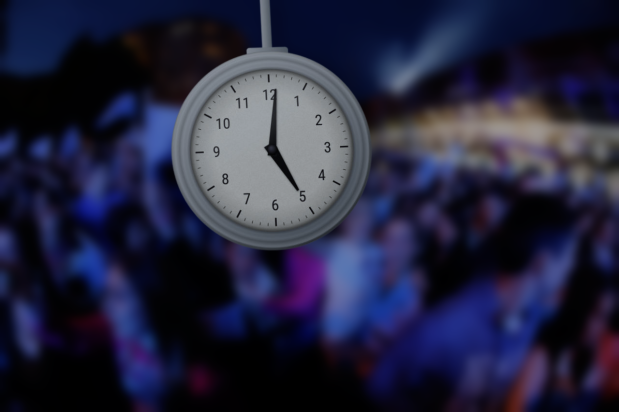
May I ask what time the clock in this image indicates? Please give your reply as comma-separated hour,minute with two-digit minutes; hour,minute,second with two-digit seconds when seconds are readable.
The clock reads 5,01
